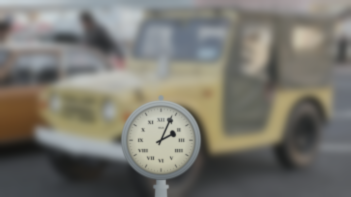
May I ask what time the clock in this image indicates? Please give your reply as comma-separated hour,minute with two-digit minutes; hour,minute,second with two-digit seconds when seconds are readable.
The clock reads 2,04
